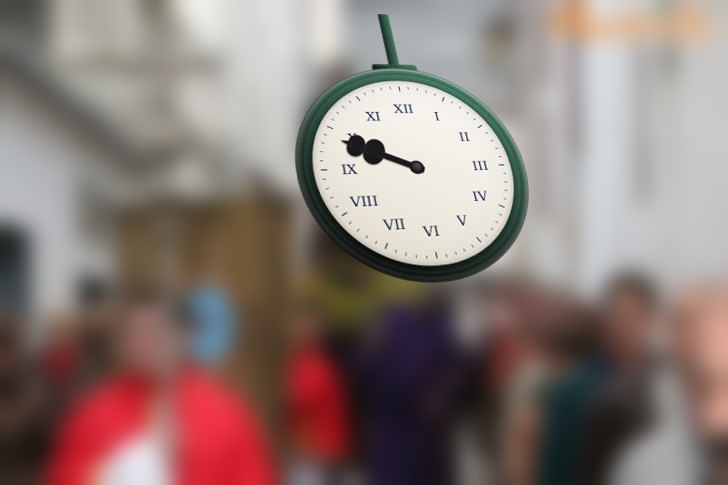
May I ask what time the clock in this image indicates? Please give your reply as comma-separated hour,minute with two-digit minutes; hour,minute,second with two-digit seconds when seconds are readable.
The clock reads 9,49
